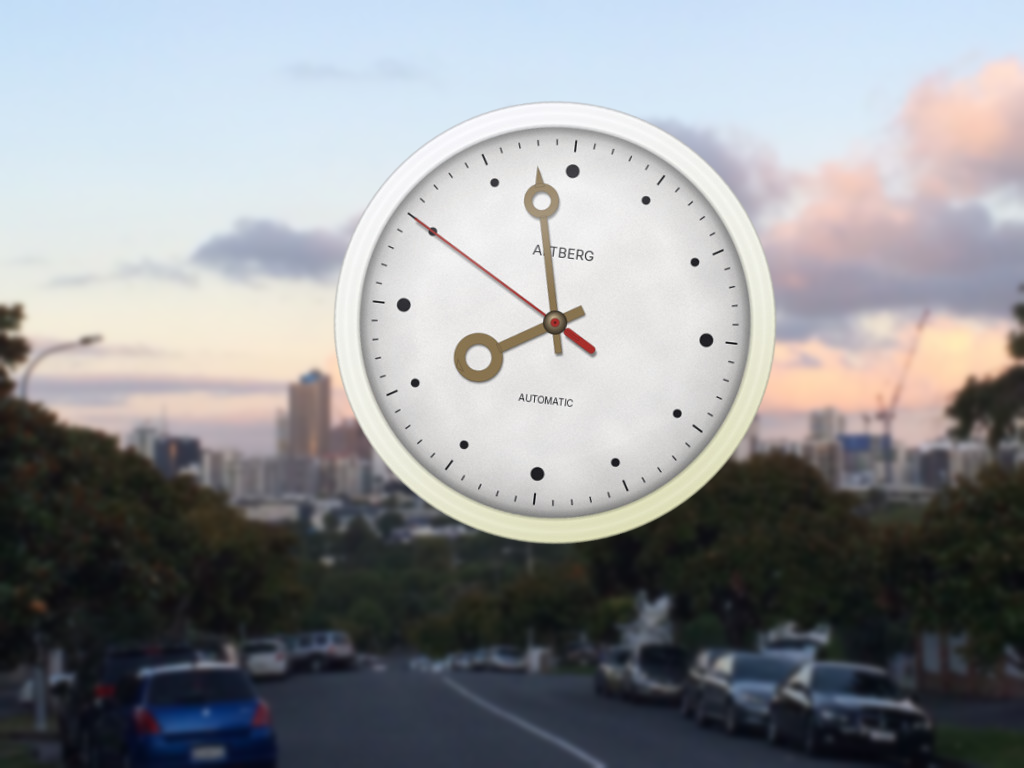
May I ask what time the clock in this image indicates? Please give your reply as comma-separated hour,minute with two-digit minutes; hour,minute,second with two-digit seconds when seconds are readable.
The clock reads 7,57,50
